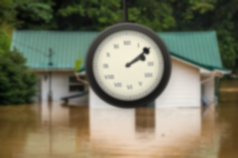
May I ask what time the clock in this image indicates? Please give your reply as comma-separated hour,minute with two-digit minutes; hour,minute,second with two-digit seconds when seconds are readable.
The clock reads 2,09
